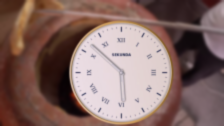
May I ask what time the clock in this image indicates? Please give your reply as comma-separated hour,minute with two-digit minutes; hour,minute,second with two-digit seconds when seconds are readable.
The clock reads 5,52
